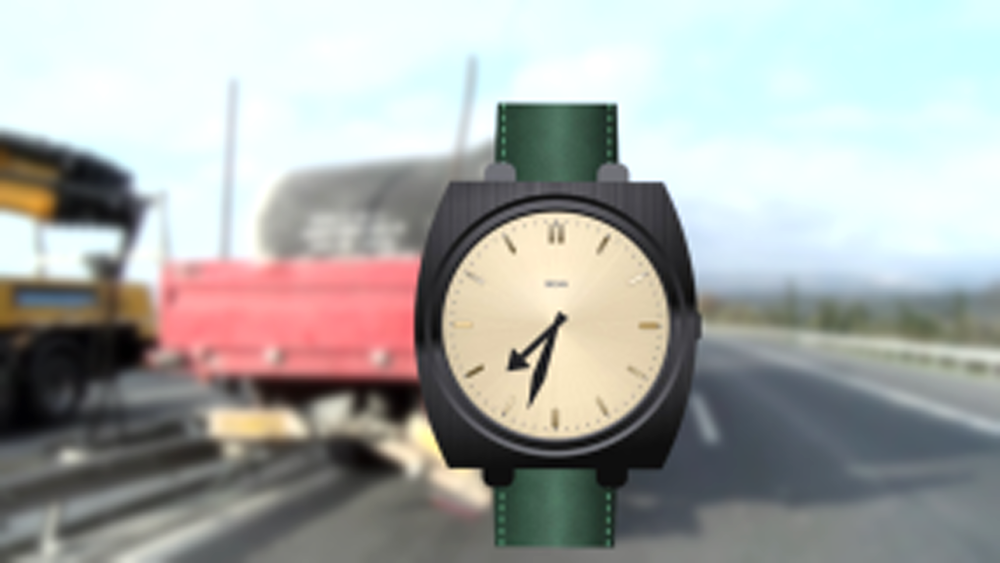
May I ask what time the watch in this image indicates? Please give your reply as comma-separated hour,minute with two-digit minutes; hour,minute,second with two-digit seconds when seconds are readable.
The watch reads 7,33
